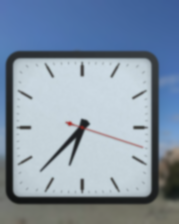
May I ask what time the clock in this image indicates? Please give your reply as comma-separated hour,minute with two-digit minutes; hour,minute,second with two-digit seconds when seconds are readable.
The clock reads 6,37,18
